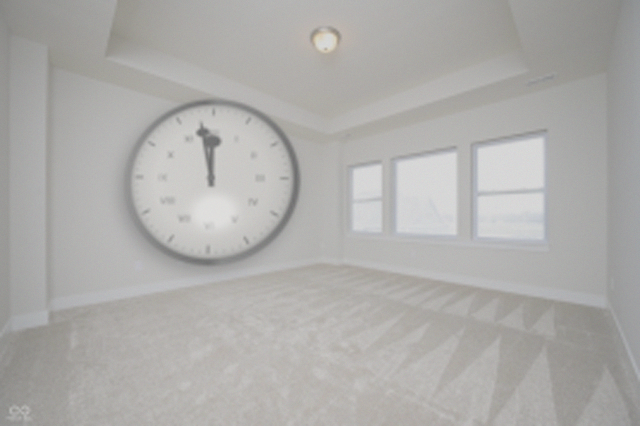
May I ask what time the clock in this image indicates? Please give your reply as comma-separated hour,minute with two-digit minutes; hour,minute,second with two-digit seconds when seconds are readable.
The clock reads 11,58
